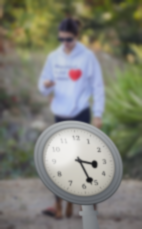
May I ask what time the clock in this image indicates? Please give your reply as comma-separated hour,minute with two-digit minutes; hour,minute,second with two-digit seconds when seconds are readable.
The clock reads 3,27
